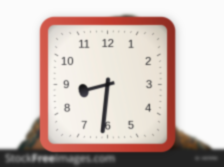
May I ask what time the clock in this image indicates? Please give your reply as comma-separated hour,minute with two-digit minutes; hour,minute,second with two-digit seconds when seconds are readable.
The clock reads 8,31
